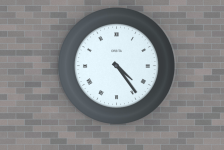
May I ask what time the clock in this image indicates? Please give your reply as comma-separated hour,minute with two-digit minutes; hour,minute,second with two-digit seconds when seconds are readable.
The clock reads 4,24
